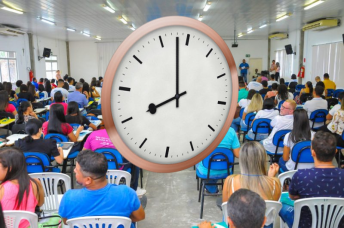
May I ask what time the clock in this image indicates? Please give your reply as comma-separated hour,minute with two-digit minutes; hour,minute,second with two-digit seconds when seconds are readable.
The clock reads 7,58
